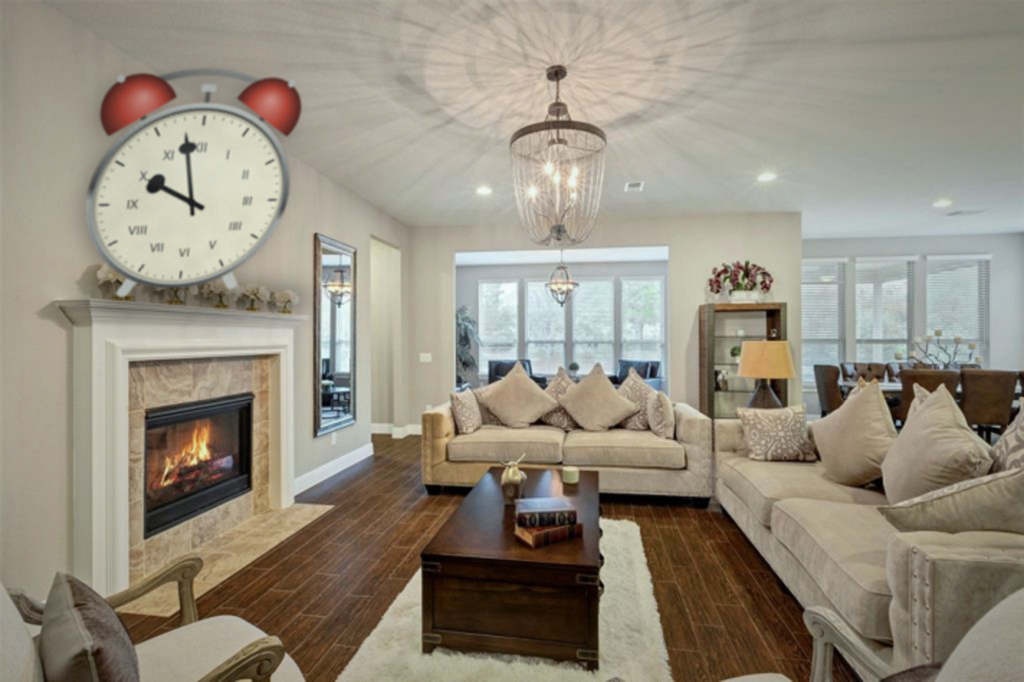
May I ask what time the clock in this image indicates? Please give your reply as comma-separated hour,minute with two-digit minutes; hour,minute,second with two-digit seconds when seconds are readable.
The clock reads 9,58
